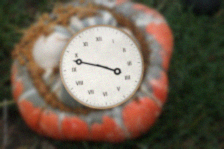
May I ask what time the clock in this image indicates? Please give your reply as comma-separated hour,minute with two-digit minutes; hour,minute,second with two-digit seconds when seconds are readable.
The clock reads 3,48
